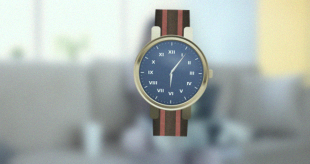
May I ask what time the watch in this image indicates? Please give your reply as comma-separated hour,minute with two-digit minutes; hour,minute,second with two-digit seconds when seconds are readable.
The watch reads 6,06
